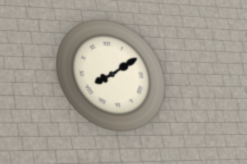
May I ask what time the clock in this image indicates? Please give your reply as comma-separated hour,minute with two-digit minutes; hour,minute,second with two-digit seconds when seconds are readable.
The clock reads 8,10
